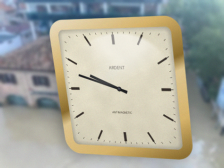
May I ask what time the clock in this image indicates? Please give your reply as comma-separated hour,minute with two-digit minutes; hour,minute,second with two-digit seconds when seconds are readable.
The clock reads 9,48
